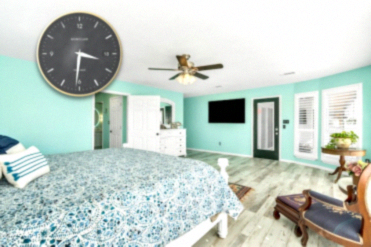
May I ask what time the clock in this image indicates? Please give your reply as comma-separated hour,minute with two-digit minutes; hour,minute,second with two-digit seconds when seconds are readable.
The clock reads 3,31
